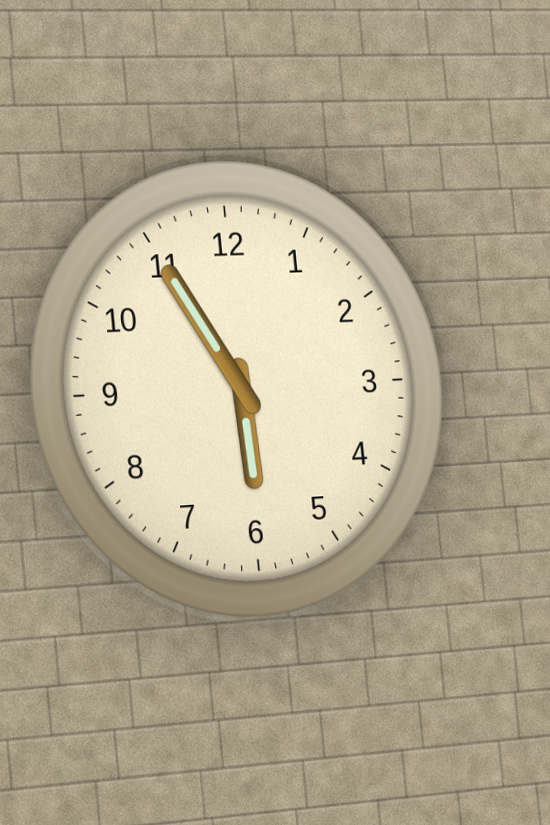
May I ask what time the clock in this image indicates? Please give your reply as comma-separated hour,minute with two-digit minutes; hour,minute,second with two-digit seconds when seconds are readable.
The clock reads 5,55
